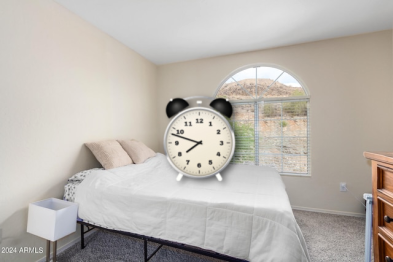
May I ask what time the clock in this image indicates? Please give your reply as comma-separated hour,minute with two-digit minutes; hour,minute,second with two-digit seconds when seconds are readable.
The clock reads 7,48
